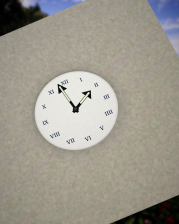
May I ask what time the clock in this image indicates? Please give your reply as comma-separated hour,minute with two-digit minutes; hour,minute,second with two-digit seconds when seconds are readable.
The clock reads 1,58
